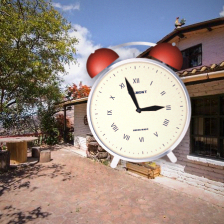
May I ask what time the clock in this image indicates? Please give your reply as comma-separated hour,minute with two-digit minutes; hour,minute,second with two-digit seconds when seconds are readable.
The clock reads 2,57
